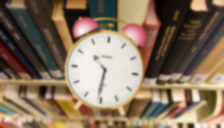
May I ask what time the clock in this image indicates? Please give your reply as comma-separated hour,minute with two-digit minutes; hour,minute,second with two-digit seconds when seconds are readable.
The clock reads 10,31
